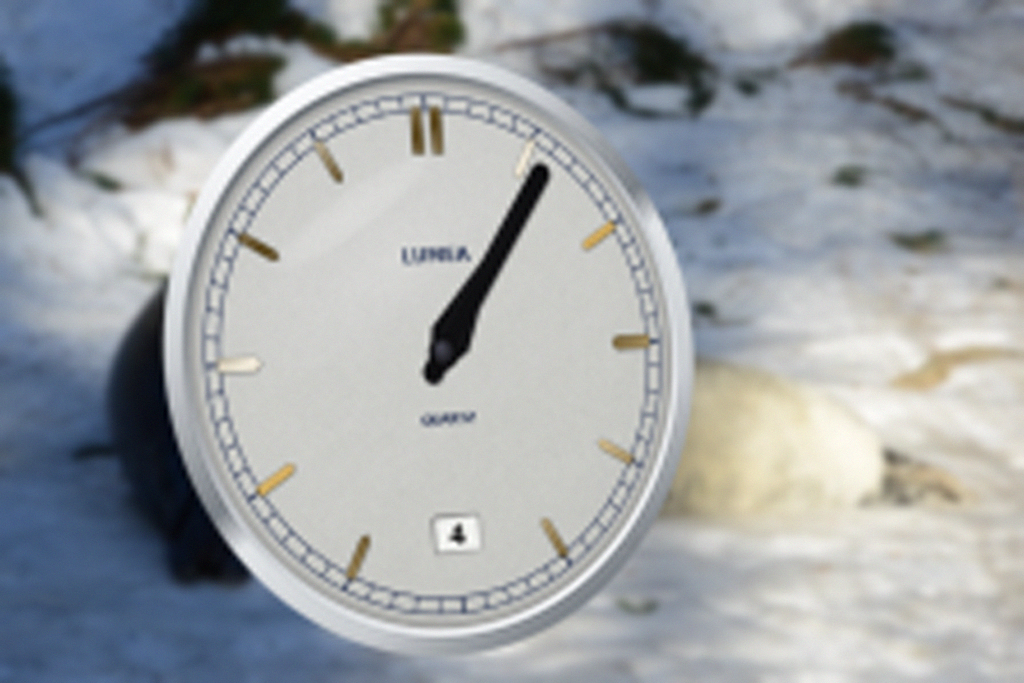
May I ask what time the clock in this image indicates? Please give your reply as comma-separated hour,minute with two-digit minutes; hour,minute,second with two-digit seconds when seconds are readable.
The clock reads 1,06
